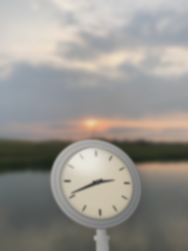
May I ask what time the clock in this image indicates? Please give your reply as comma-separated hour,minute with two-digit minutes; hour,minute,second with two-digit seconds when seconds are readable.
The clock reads 2,41
